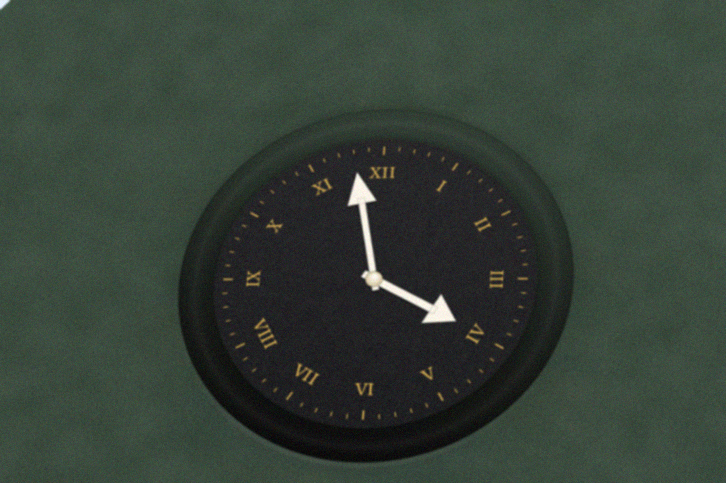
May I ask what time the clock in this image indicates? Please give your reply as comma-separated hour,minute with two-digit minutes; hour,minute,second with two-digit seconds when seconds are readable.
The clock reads 3,58
